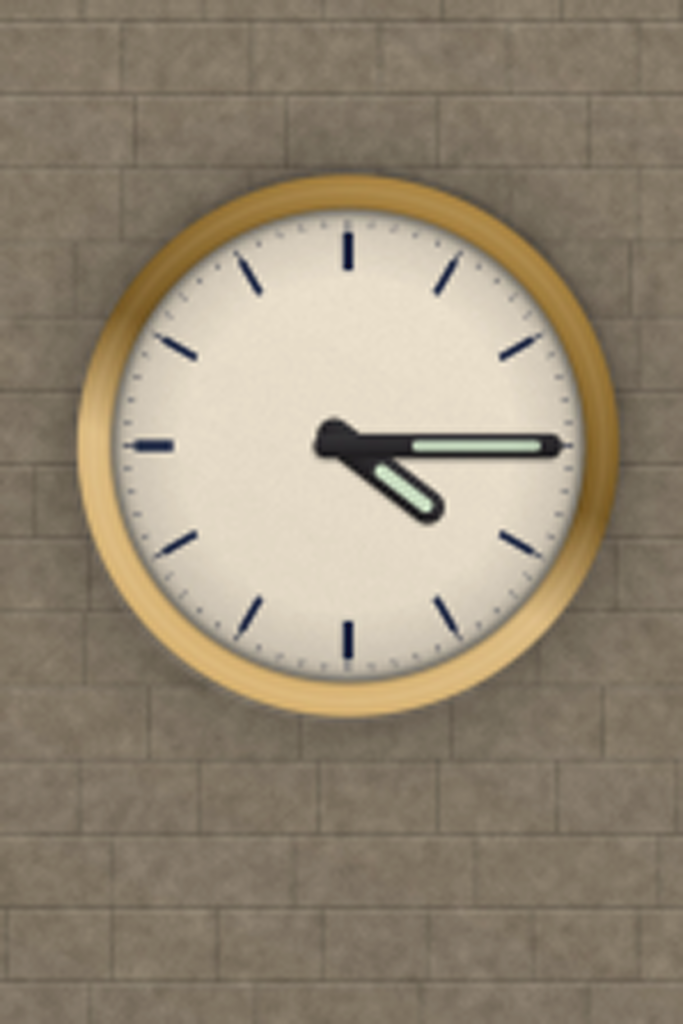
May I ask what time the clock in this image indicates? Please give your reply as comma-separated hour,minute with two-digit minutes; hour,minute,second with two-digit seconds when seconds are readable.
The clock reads 4,15
